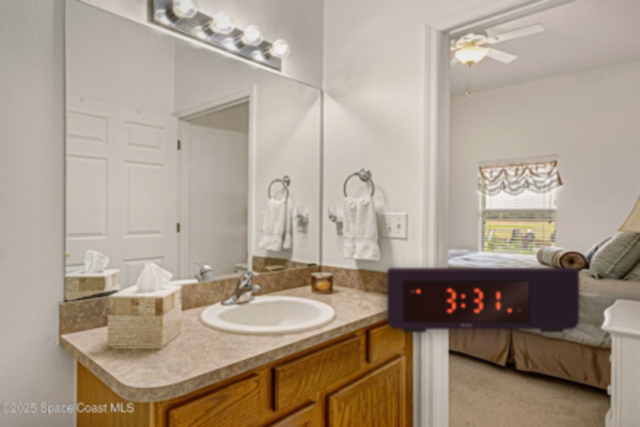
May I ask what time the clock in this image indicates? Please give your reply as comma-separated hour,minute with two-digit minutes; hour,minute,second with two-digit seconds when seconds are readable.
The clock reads 3,31
